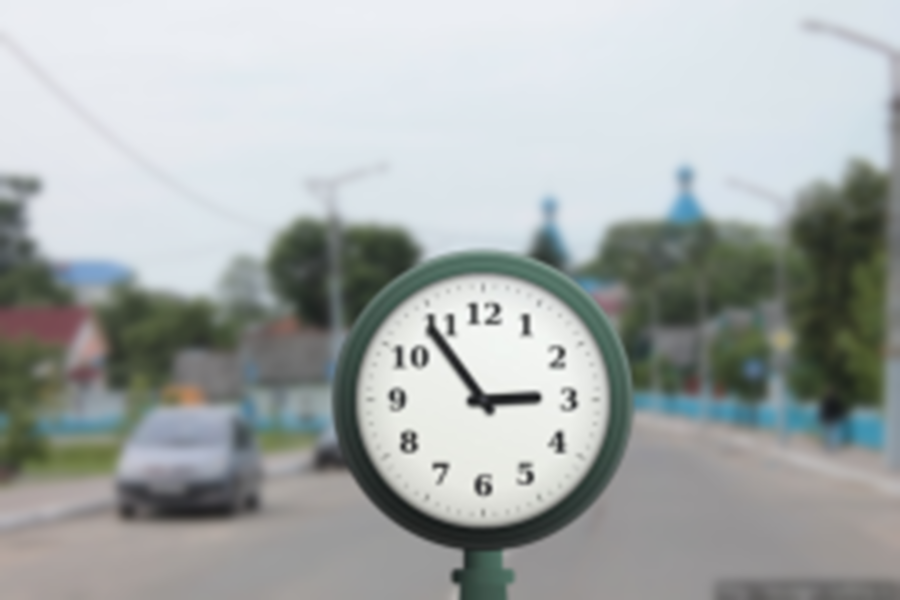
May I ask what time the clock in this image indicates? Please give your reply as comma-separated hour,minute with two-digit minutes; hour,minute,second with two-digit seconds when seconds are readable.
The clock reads 2,54
